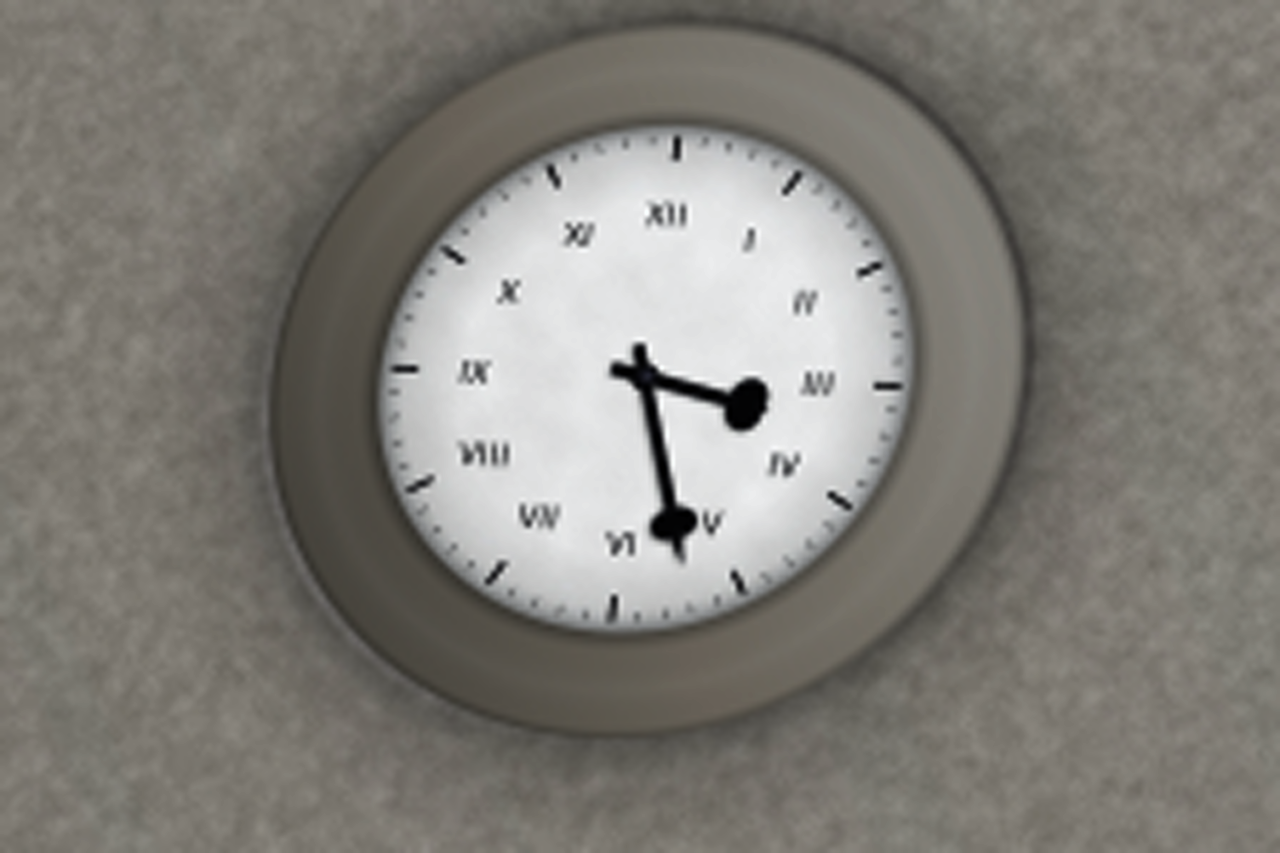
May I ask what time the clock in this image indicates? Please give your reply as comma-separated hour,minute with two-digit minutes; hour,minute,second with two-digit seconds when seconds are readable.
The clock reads 3,27
